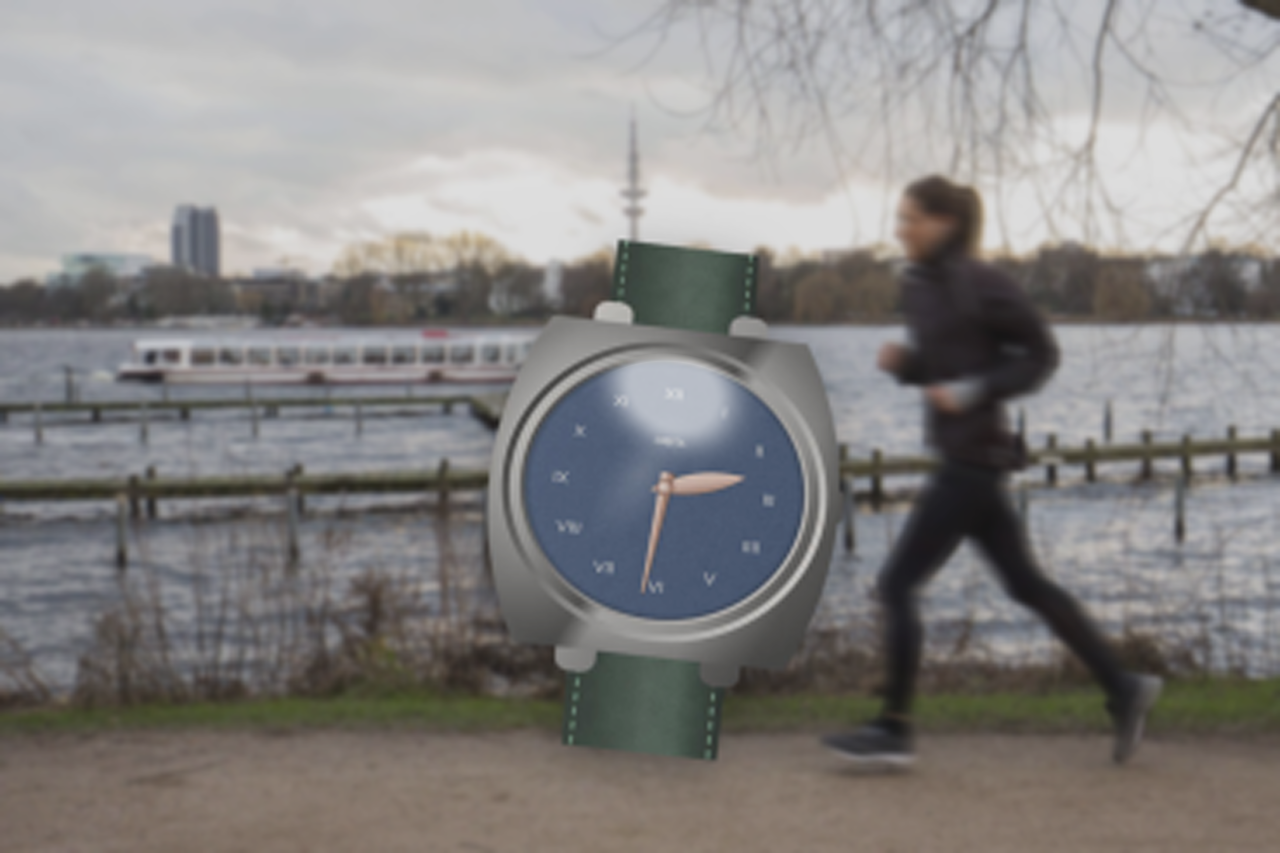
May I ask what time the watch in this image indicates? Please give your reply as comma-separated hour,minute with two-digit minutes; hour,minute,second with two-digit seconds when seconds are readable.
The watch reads 2,31
